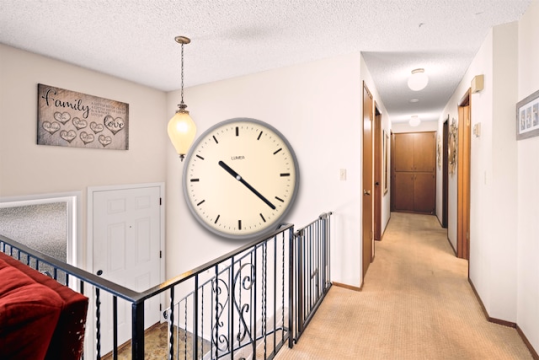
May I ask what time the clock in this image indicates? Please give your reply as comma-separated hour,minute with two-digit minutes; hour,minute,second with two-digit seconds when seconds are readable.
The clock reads 10,22
